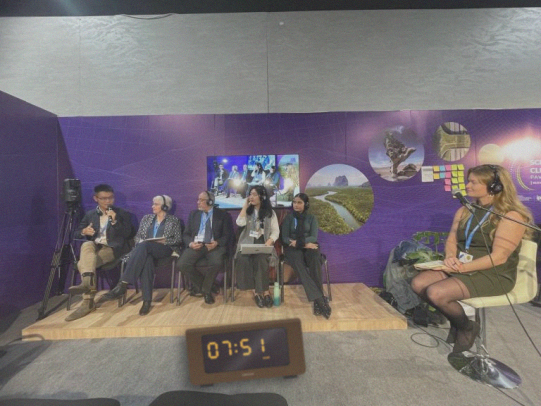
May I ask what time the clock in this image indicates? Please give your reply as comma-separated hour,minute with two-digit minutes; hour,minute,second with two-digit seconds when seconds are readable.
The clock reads 7,51
